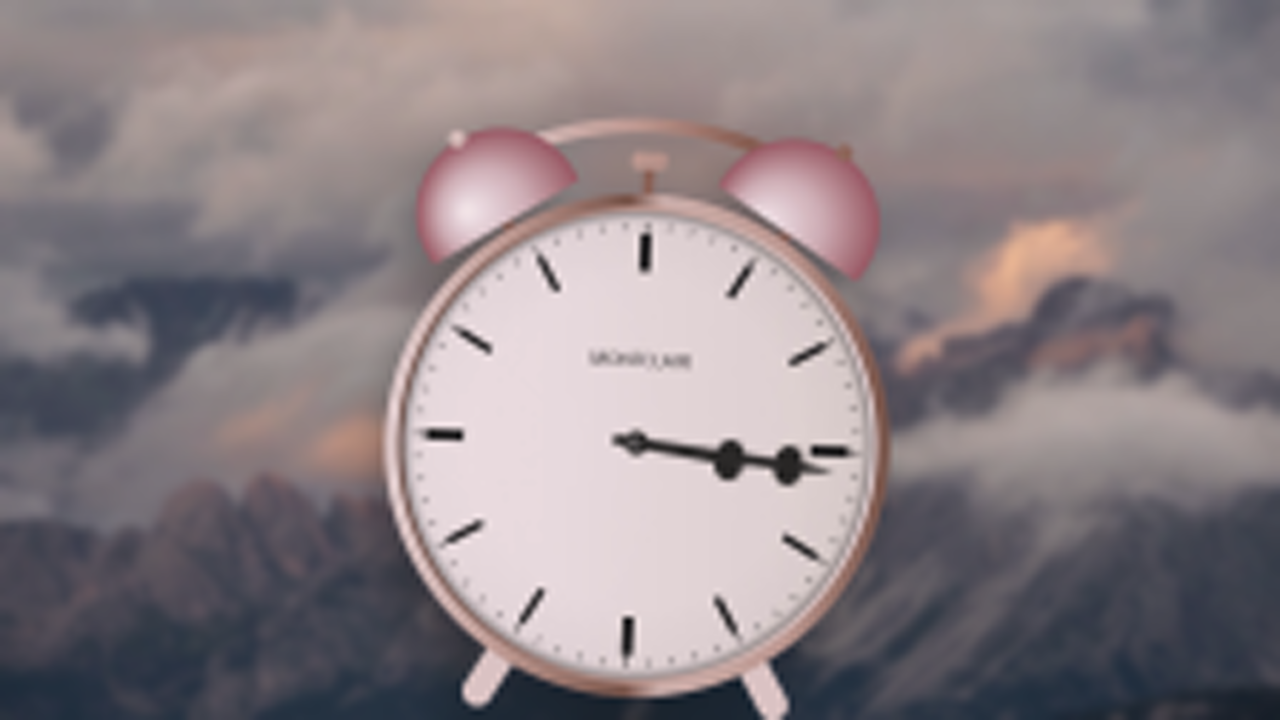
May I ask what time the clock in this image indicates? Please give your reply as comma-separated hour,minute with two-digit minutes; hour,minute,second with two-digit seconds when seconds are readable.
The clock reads 3,16
